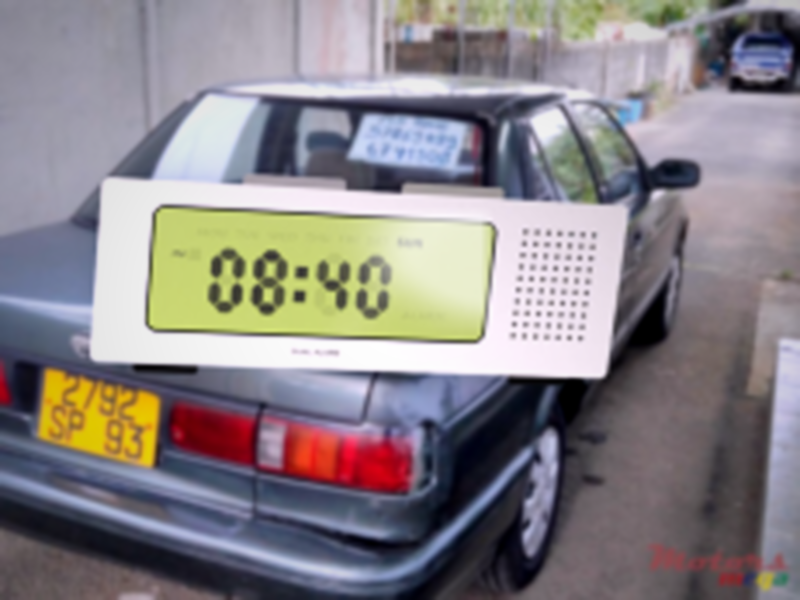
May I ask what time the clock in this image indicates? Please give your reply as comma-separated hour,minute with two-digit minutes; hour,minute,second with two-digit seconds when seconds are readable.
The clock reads 8,40
